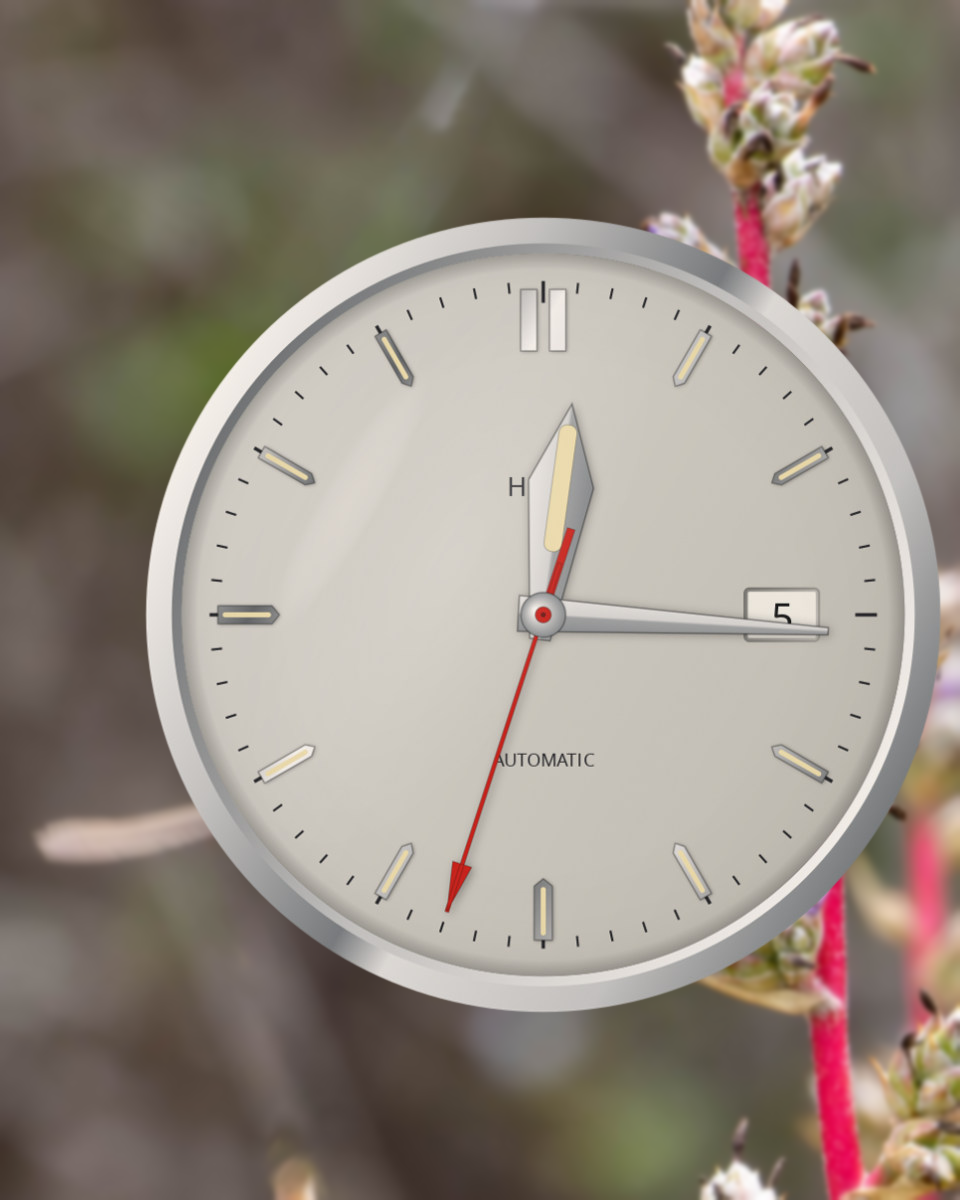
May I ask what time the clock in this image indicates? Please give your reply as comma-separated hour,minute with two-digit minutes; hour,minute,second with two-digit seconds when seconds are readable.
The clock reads 12,15,33
